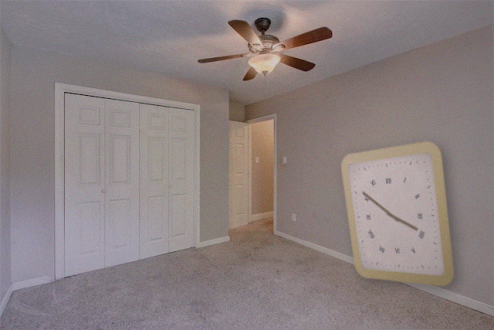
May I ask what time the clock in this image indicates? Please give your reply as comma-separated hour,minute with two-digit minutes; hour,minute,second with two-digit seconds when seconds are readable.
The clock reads 3,51
